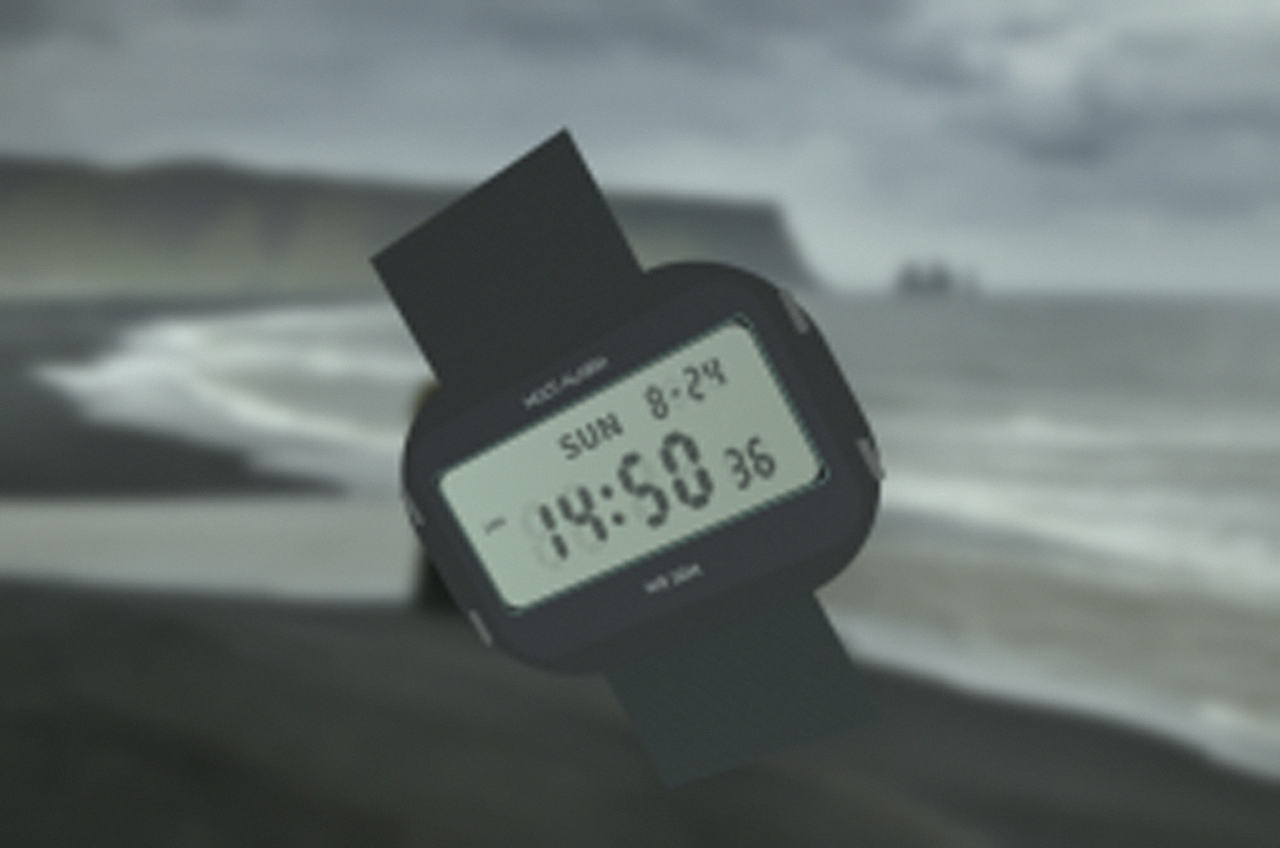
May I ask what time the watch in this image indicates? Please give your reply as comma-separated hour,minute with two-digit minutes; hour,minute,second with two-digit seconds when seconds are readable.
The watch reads 14,50,36
